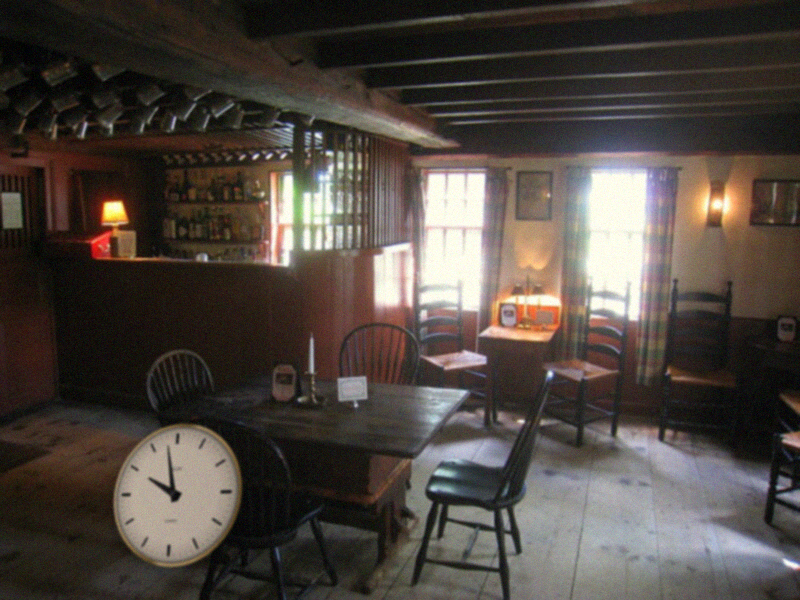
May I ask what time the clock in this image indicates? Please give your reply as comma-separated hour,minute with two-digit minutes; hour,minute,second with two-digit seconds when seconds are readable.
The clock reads 9,58
